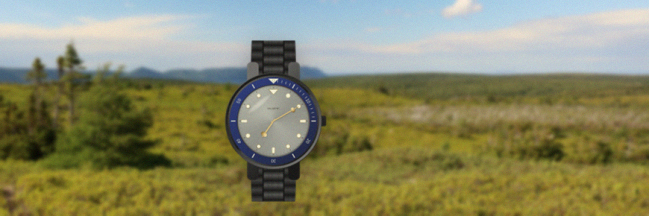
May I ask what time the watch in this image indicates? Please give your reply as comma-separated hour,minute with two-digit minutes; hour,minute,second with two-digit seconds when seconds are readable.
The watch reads 7,10
